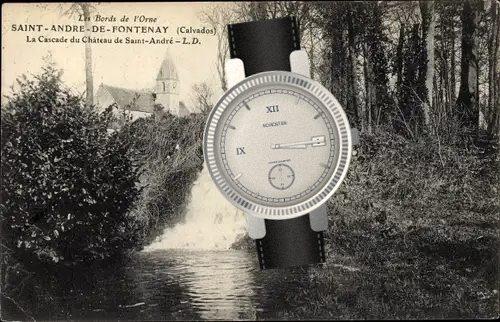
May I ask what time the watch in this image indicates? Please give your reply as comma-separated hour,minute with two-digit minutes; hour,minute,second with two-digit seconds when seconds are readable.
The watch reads 3,15
